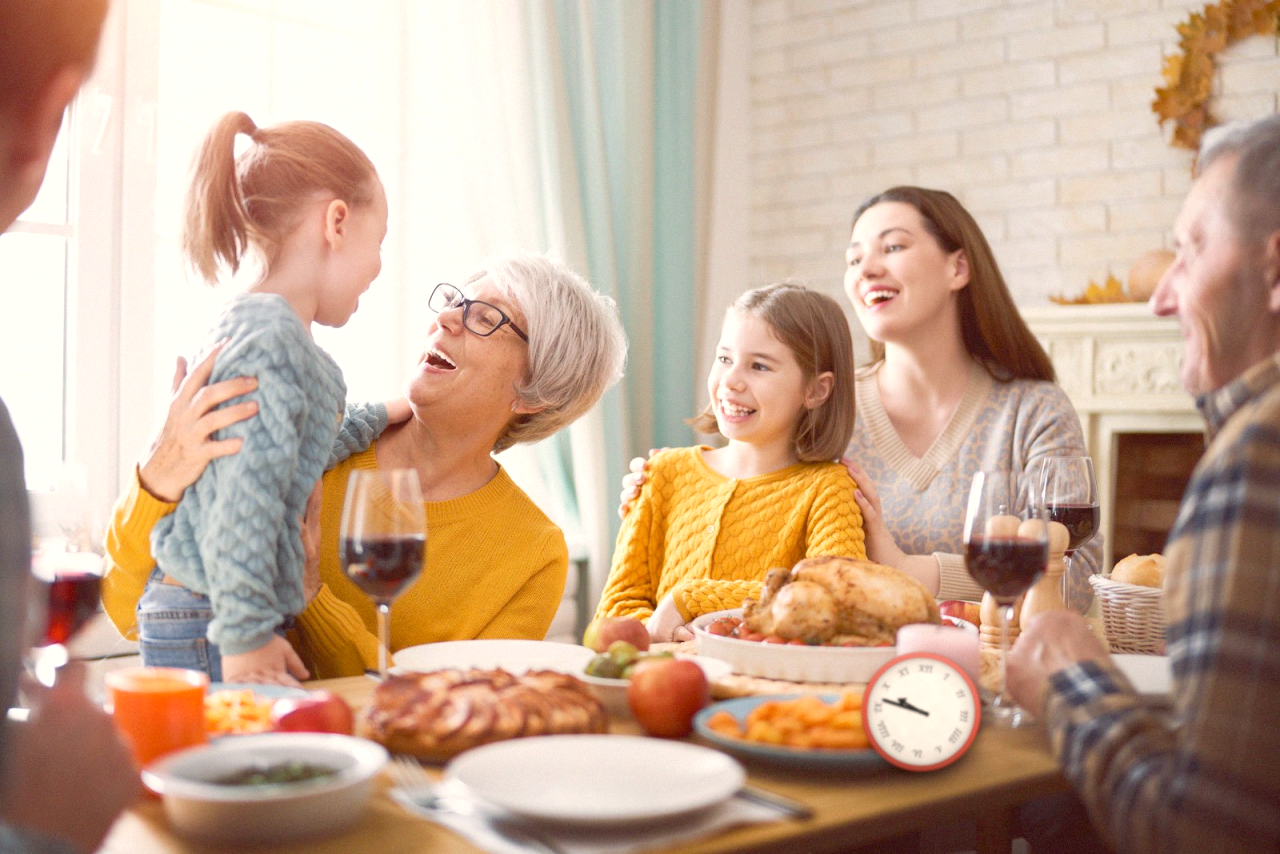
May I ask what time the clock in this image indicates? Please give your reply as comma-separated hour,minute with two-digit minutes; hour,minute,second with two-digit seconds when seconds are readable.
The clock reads 9,47
